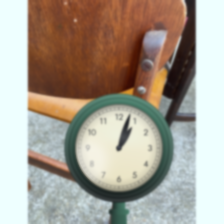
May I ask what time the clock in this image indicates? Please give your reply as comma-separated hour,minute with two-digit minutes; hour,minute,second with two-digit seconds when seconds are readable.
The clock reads 1,03
